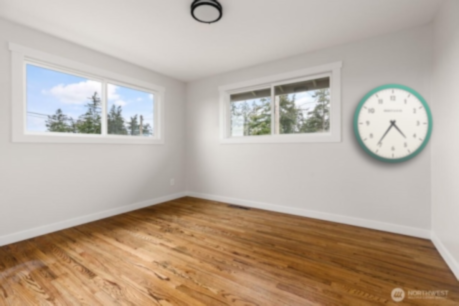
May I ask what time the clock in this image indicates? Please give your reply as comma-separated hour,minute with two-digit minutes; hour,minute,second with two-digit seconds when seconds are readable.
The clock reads 4,36
